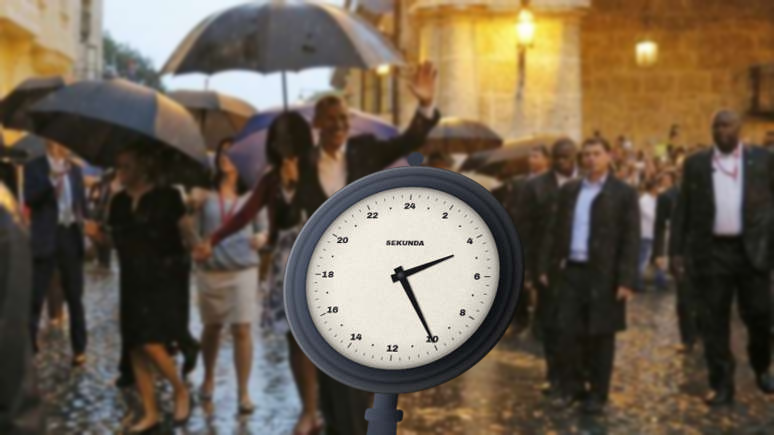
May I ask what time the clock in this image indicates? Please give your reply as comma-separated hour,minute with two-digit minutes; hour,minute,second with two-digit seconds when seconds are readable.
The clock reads 4,25
